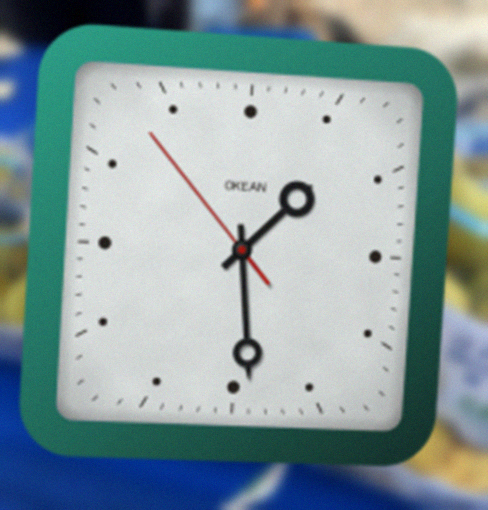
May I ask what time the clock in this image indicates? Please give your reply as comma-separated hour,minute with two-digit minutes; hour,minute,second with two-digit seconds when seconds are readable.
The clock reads 1,28,53
